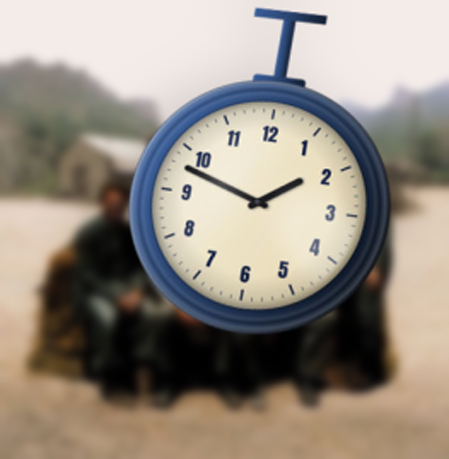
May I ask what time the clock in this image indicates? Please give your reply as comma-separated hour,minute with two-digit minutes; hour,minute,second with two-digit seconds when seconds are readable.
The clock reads 1,48
